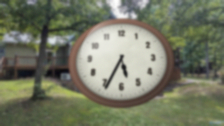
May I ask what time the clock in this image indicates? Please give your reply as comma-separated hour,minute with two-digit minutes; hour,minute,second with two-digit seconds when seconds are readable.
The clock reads 5,34
